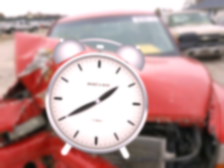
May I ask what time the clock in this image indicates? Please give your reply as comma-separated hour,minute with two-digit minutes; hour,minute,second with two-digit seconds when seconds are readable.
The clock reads 1,40
